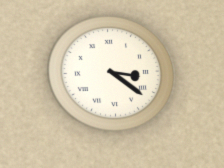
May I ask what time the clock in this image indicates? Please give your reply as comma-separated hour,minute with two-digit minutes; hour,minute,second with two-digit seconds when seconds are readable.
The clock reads 3,22
